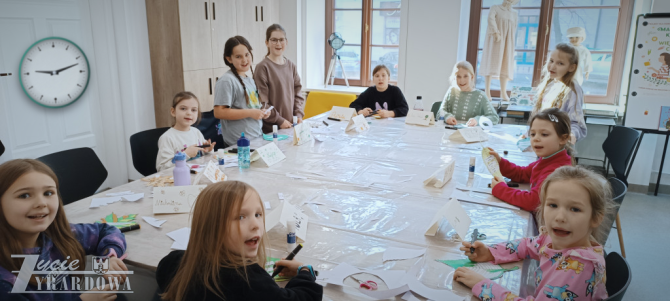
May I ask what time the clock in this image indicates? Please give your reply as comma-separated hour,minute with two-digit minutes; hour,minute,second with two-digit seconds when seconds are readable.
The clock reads 9,12
